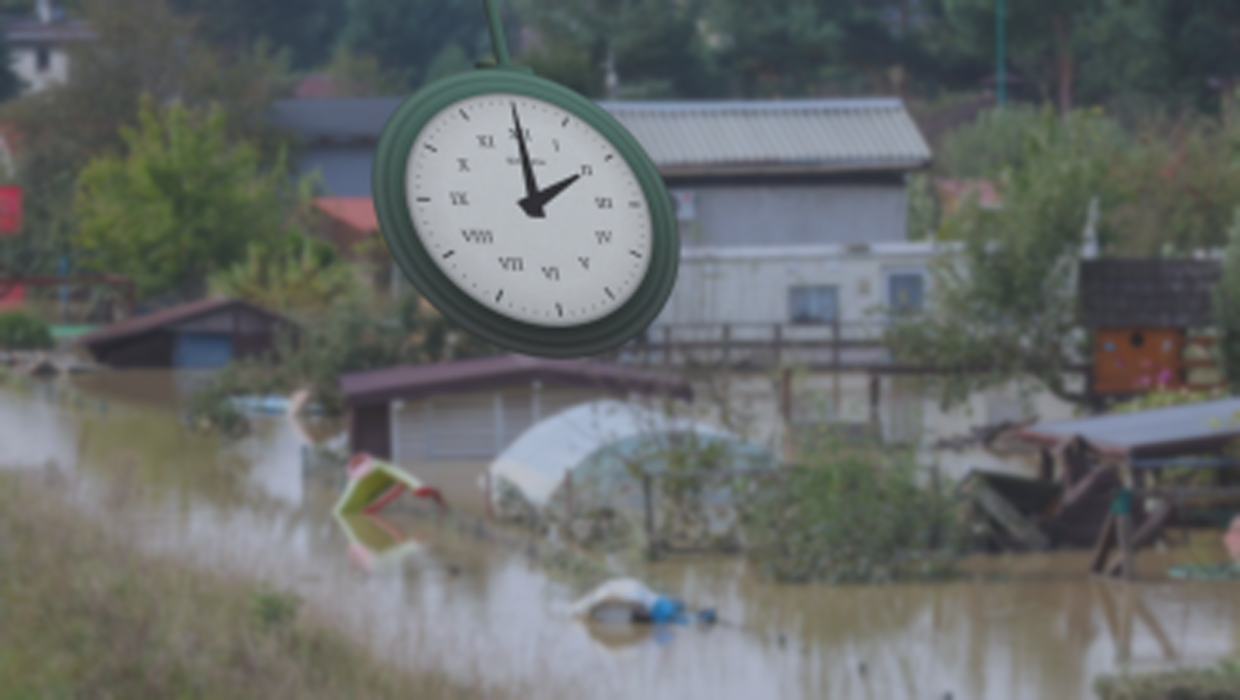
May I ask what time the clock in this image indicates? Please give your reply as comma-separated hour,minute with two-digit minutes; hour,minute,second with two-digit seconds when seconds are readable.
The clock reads 2,00
